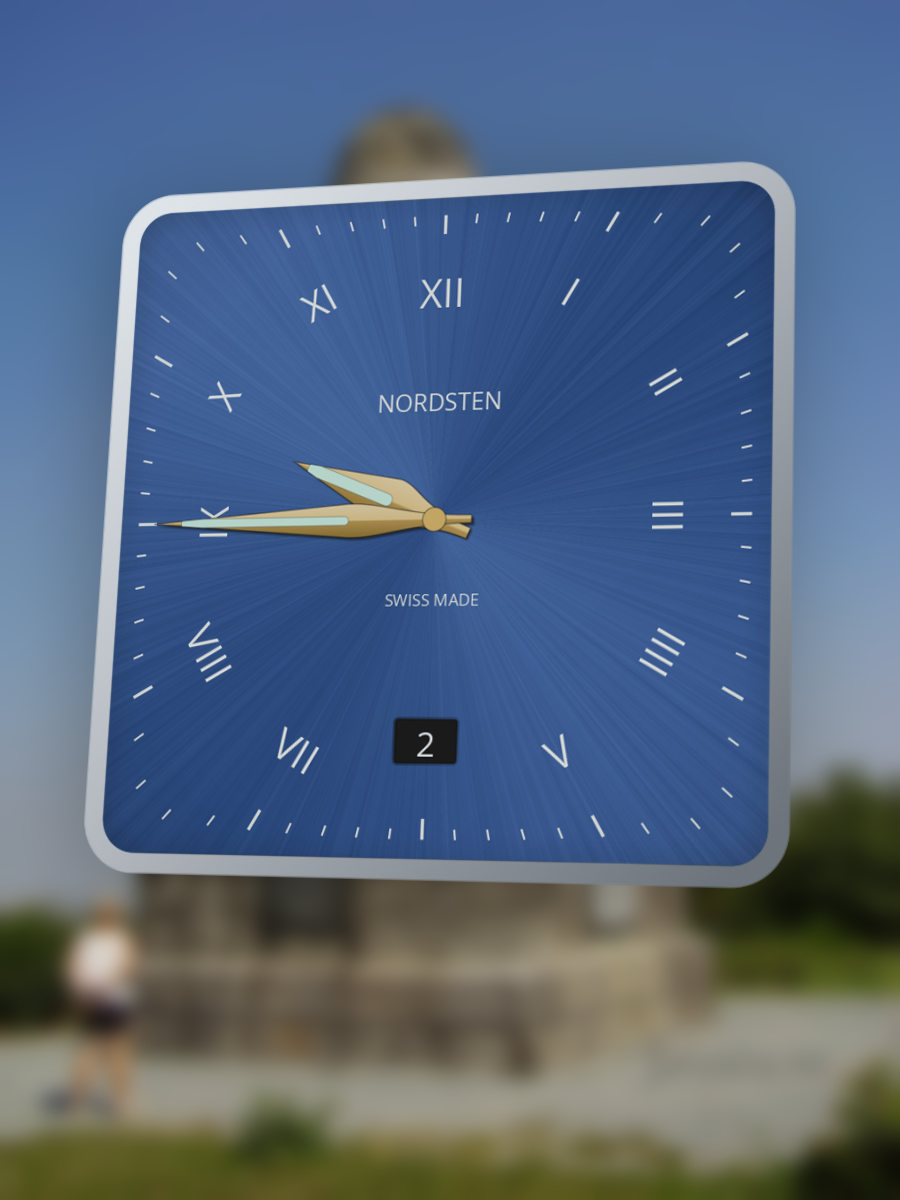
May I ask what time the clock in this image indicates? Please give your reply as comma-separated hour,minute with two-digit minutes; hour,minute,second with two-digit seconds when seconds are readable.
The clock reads 9,45
